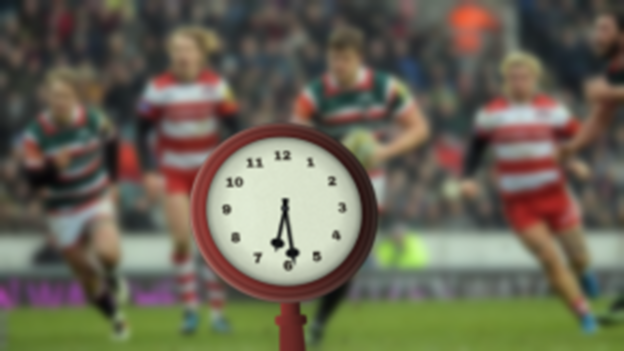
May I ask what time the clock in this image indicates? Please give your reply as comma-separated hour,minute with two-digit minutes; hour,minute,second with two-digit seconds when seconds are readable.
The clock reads 6,29
